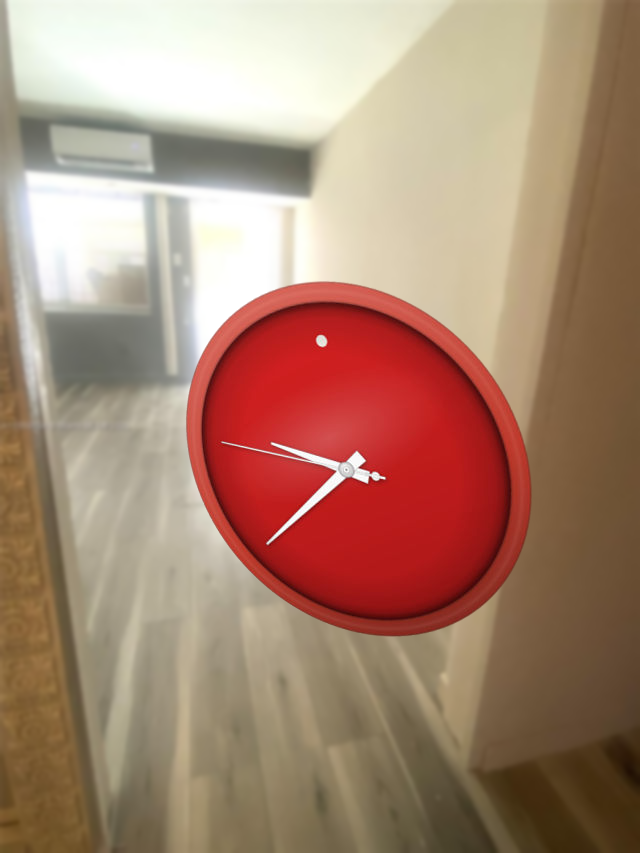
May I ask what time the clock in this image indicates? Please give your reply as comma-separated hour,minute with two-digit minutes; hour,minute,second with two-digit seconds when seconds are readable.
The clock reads 9,38,47
